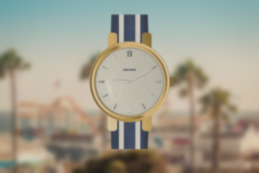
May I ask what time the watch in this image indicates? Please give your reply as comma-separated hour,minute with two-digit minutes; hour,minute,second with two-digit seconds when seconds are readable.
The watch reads 9,10
